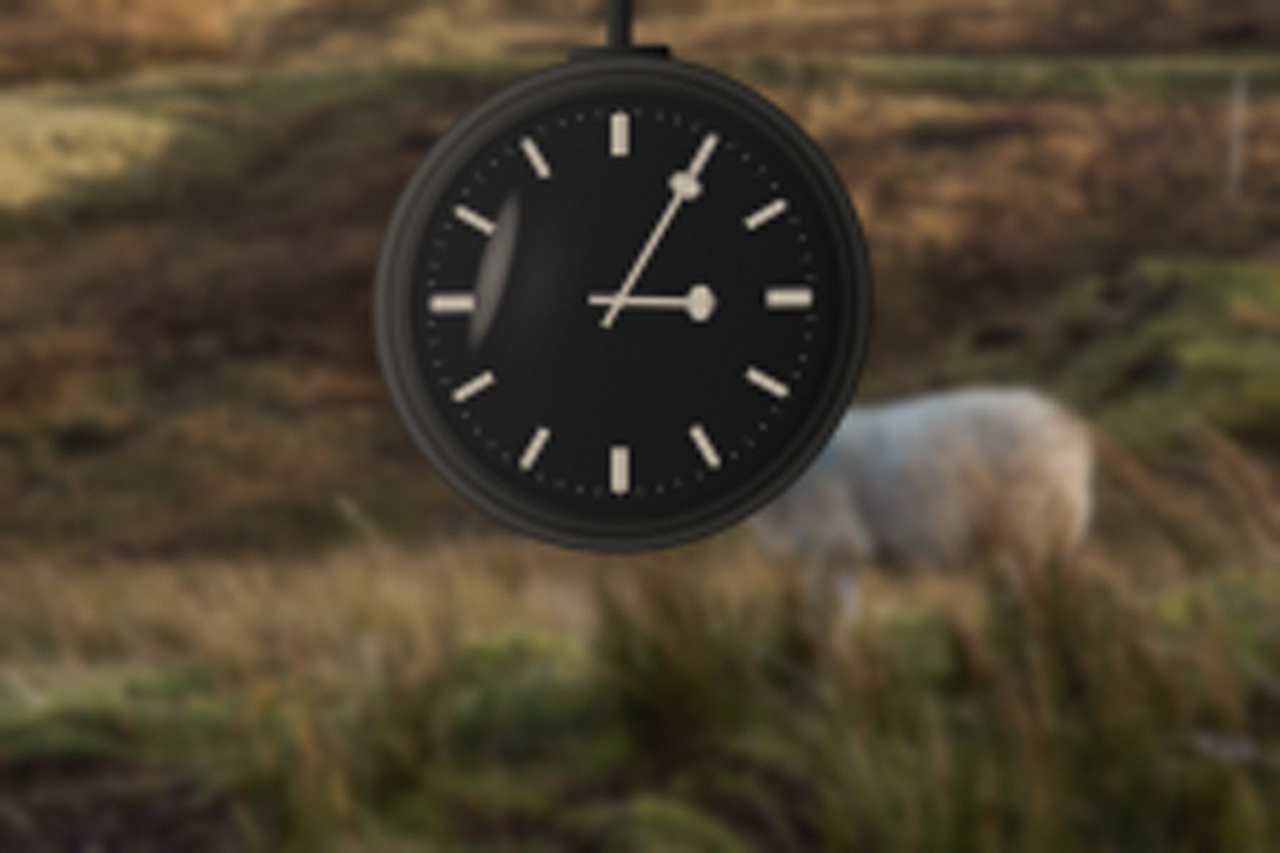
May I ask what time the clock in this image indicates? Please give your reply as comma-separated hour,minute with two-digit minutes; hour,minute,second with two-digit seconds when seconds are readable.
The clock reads 3,05
